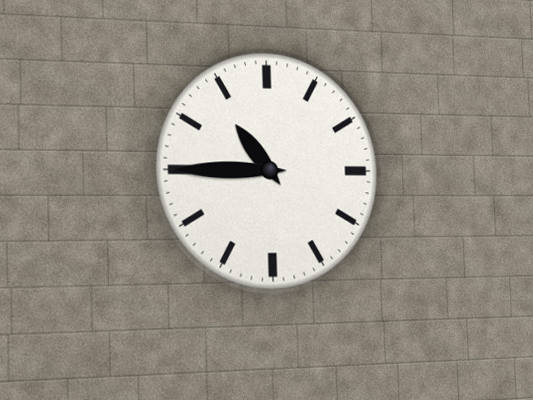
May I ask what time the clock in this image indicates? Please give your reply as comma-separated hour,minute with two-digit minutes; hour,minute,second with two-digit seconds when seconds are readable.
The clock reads 10,45
